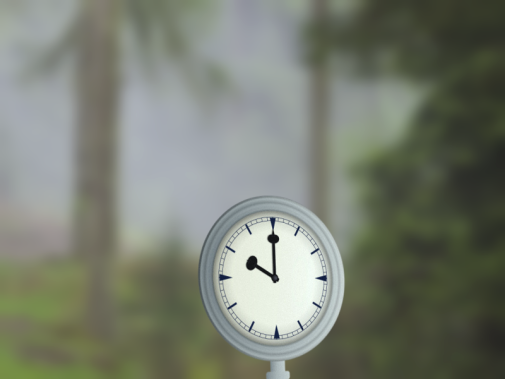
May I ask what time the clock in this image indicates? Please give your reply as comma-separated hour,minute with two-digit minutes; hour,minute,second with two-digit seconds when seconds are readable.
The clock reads 10,00
